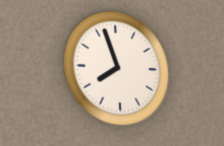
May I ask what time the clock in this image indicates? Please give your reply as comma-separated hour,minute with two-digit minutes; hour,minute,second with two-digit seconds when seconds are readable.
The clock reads 7,57
